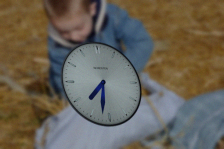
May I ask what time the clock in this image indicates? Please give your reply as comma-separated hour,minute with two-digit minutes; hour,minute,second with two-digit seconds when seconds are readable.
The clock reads 7,32
